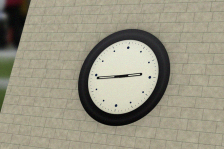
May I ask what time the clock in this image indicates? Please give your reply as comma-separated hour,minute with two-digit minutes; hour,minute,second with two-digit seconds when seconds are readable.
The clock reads 2,44
